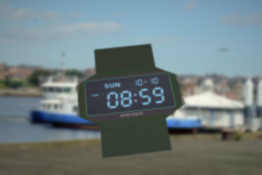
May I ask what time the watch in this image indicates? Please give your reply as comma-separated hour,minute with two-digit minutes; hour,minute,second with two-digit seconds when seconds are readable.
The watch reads 8,59
